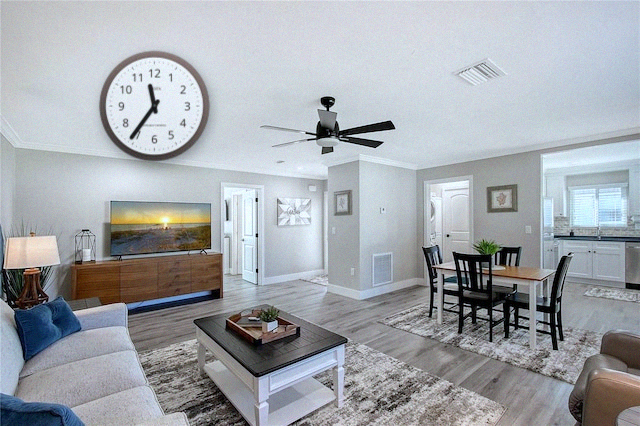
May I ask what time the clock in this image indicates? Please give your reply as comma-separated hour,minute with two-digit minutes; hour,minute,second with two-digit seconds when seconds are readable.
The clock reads 11,36
